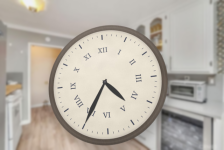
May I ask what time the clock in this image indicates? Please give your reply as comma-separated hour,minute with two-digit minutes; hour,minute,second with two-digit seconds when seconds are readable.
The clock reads 4,35
